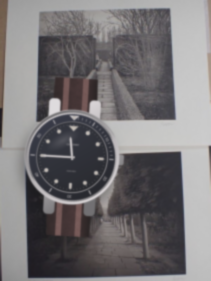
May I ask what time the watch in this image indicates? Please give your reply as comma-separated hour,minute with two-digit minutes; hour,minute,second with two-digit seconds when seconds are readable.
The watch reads 11,45
